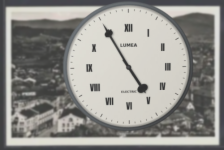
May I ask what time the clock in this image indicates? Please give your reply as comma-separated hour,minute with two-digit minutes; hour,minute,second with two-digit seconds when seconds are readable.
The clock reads 4,55
